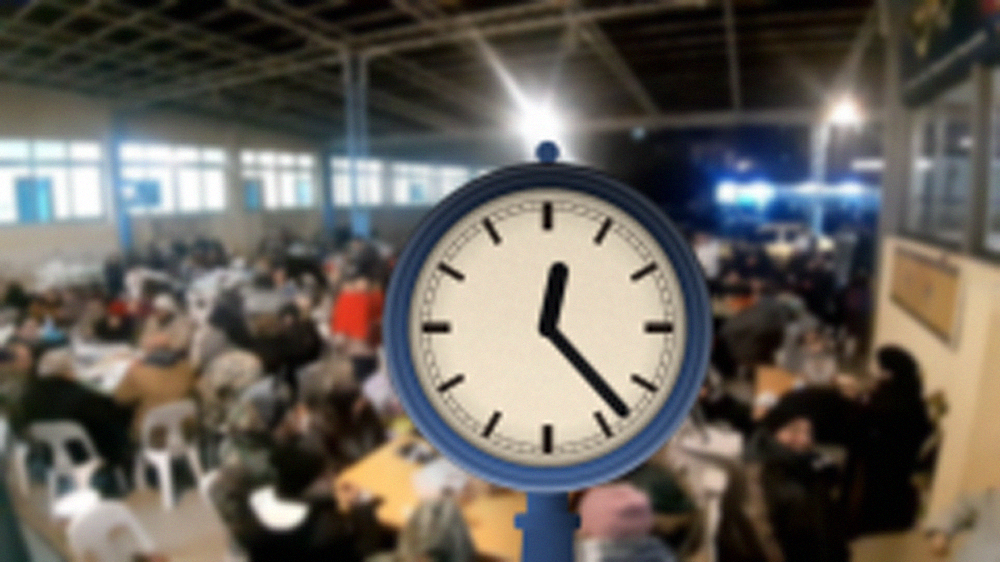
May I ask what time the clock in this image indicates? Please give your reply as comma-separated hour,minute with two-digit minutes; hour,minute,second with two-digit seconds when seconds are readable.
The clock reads 12,23
